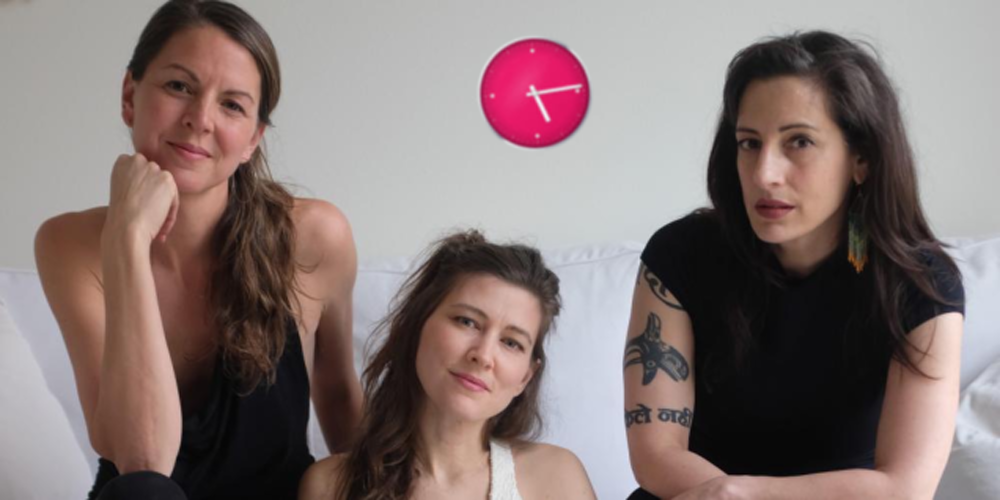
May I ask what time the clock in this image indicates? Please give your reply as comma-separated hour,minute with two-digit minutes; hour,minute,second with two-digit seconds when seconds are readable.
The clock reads 5,14
